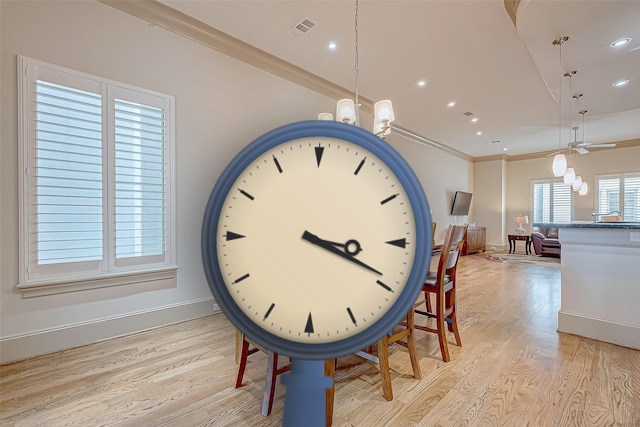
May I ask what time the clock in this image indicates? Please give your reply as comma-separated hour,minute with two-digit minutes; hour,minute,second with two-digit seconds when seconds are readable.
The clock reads 3,19
